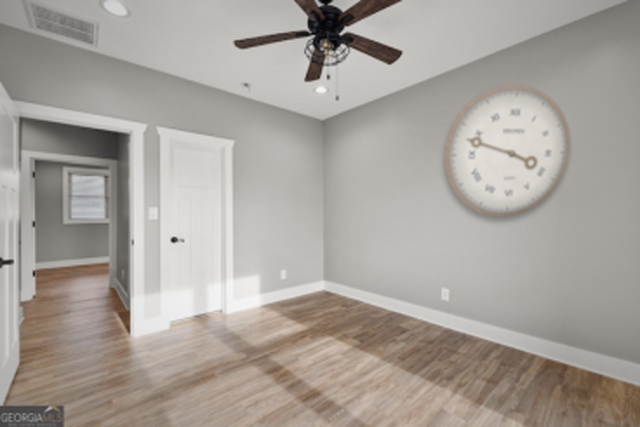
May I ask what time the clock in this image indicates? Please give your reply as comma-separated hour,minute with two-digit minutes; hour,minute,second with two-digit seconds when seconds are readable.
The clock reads 3,48
